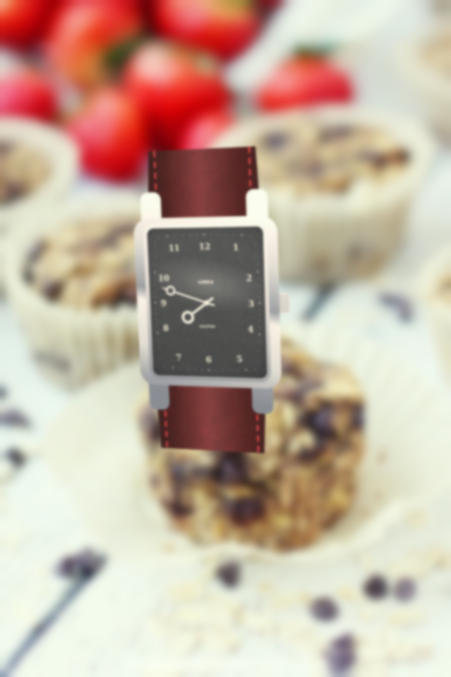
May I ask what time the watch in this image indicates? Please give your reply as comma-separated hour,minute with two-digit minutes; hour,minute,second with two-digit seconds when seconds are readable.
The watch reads 7,48
